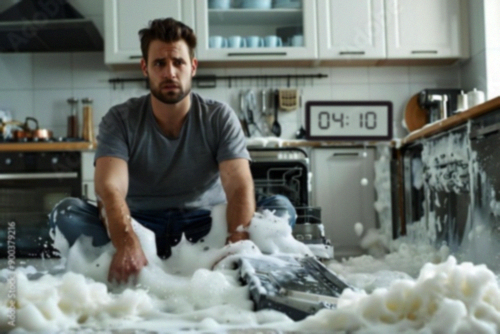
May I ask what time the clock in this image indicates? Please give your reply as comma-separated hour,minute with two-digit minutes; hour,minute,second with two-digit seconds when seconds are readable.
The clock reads 4,10
